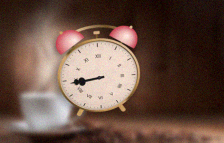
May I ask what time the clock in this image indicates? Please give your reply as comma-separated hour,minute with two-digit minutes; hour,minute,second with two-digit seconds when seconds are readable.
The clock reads 8,44
